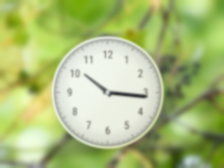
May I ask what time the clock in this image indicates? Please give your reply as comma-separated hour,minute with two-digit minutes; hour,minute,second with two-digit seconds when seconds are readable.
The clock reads 10,16
